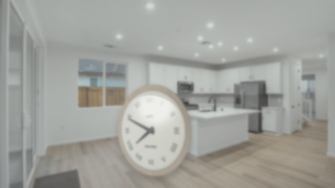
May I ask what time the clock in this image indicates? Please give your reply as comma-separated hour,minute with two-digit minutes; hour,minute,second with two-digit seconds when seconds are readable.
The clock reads 7,49
